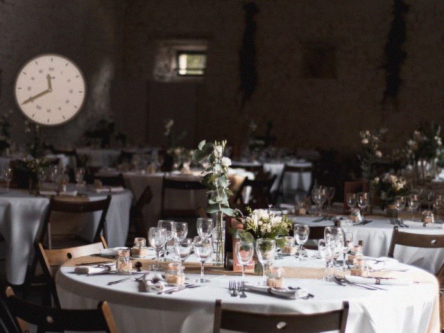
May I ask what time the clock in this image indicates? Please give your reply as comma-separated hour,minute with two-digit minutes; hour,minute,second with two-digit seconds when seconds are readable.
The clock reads 11,40
